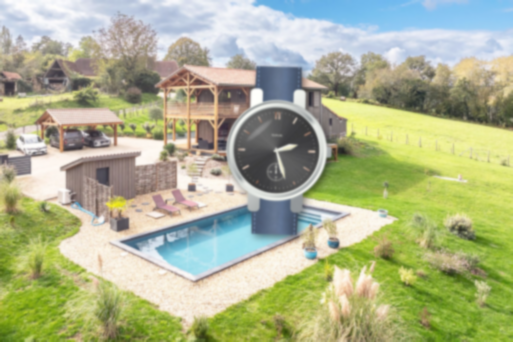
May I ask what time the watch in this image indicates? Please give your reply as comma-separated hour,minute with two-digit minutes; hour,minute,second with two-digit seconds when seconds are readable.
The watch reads 2,27
